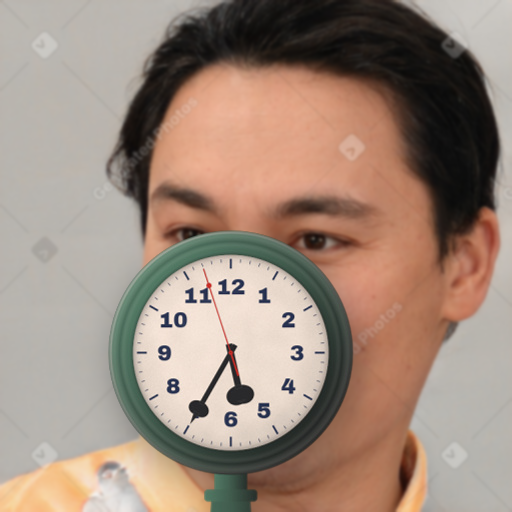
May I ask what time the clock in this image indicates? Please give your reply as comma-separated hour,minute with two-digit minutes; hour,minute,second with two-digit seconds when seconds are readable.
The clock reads 5,34,57
